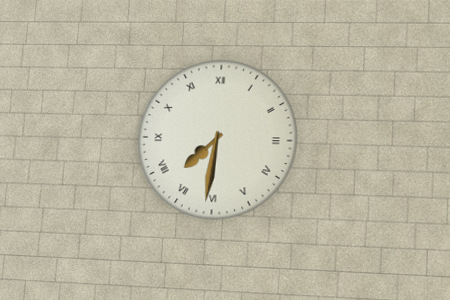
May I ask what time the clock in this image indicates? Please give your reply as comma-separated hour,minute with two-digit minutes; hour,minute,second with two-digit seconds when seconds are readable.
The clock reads 7,31
